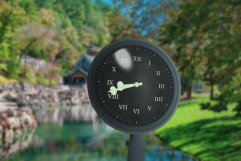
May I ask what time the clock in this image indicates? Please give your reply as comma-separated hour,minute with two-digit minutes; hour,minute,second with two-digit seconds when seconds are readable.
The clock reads 8,42
